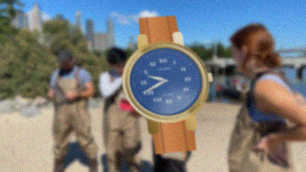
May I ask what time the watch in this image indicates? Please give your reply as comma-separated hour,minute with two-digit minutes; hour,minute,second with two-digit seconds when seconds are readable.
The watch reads 9,41
